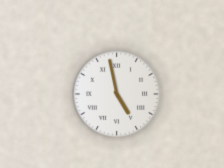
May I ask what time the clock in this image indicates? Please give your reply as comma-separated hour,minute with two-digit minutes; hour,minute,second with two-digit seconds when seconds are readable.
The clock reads 4,58
